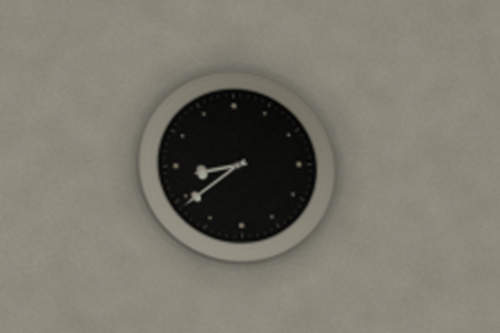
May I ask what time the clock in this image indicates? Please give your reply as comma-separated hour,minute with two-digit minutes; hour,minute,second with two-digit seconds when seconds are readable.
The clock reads 8,39
